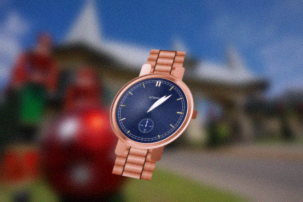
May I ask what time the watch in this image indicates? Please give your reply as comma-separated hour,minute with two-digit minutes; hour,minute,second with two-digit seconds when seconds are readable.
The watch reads 1,07
